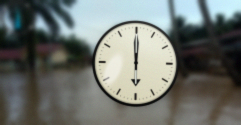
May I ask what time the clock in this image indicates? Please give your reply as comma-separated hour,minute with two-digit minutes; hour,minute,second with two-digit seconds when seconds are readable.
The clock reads 6,00
